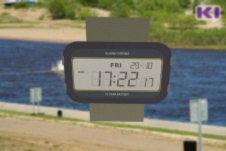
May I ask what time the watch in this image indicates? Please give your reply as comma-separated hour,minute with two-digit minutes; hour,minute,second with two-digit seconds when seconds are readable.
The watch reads 17,22,17
